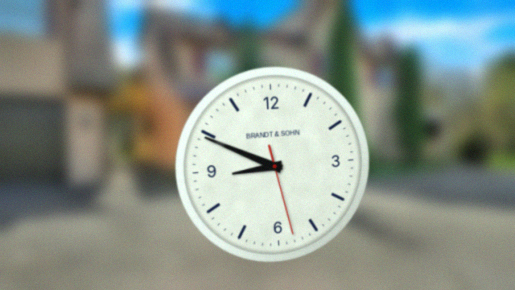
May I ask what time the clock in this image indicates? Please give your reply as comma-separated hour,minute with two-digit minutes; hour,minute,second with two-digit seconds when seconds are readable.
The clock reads 8,49,28
